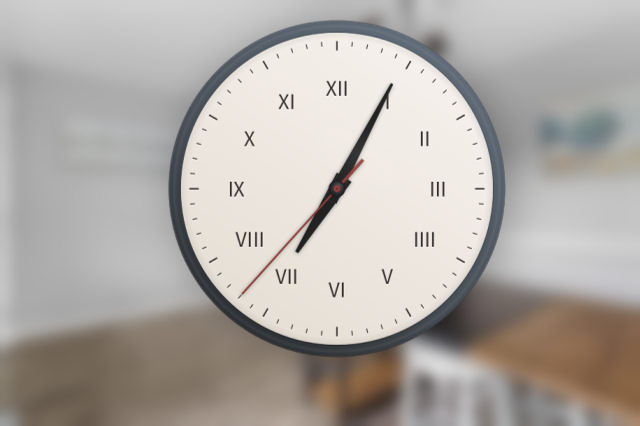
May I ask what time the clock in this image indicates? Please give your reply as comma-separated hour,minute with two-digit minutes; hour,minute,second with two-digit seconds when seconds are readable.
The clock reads 7,04,37
